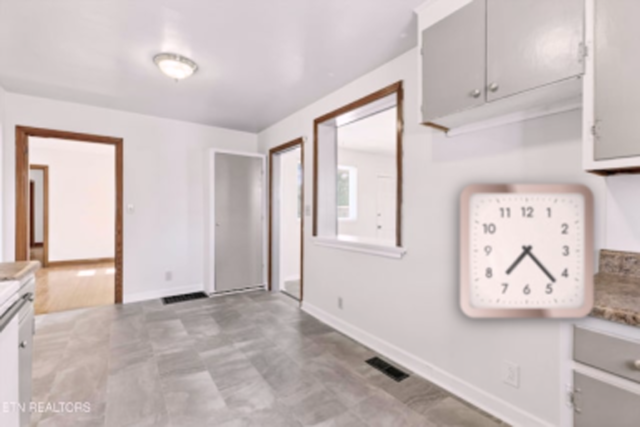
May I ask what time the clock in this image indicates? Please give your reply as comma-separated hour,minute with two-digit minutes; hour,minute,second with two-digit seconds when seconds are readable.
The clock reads 7,23
